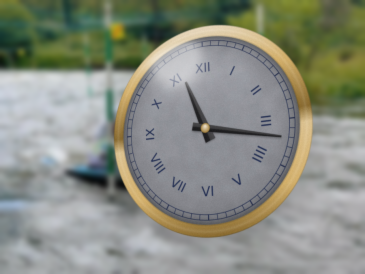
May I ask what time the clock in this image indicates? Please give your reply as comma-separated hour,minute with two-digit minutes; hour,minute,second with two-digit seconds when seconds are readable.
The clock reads 11,17
